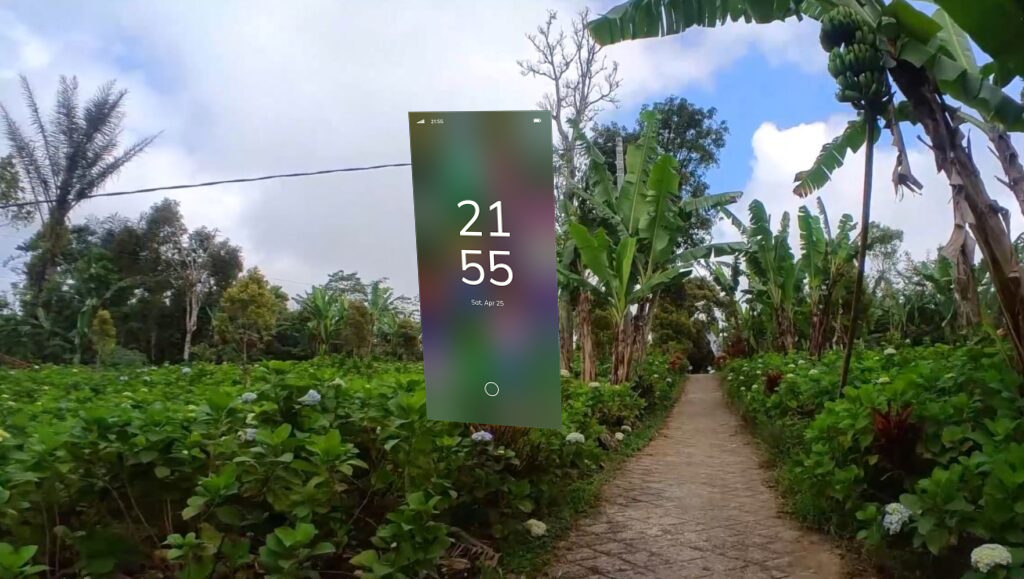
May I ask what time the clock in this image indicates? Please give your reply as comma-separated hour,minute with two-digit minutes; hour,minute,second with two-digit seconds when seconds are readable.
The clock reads 21,55
